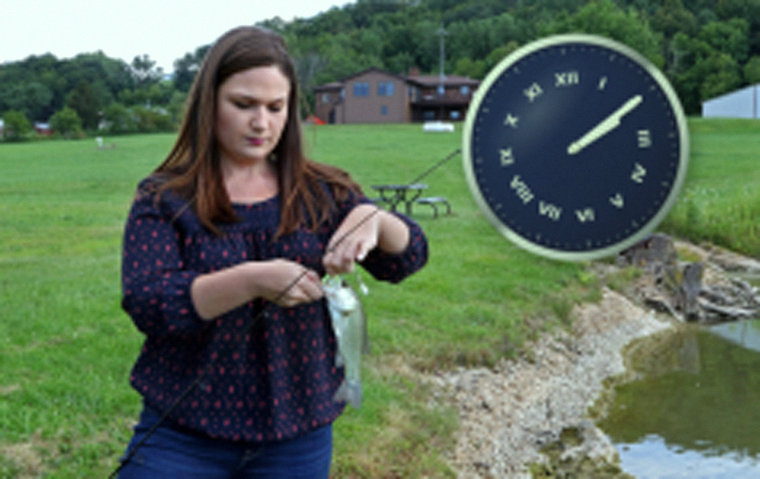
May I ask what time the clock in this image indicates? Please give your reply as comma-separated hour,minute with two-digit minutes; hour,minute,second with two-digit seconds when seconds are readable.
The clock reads 2,10
